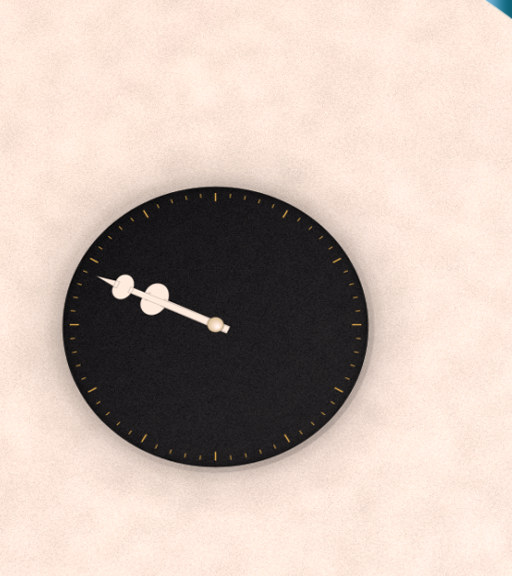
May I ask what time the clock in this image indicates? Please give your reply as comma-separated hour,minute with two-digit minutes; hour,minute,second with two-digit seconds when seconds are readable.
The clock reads 9,49
